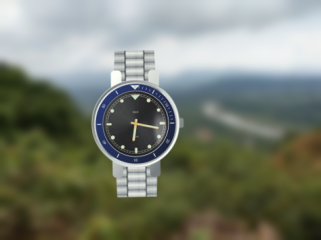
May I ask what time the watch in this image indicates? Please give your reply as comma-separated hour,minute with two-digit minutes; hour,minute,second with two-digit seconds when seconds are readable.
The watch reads 6,17
